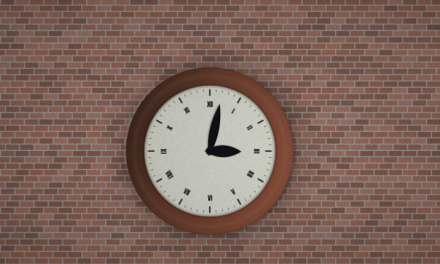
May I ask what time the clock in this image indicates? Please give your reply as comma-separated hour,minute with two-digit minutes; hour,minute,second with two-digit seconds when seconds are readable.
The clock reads 3,02
